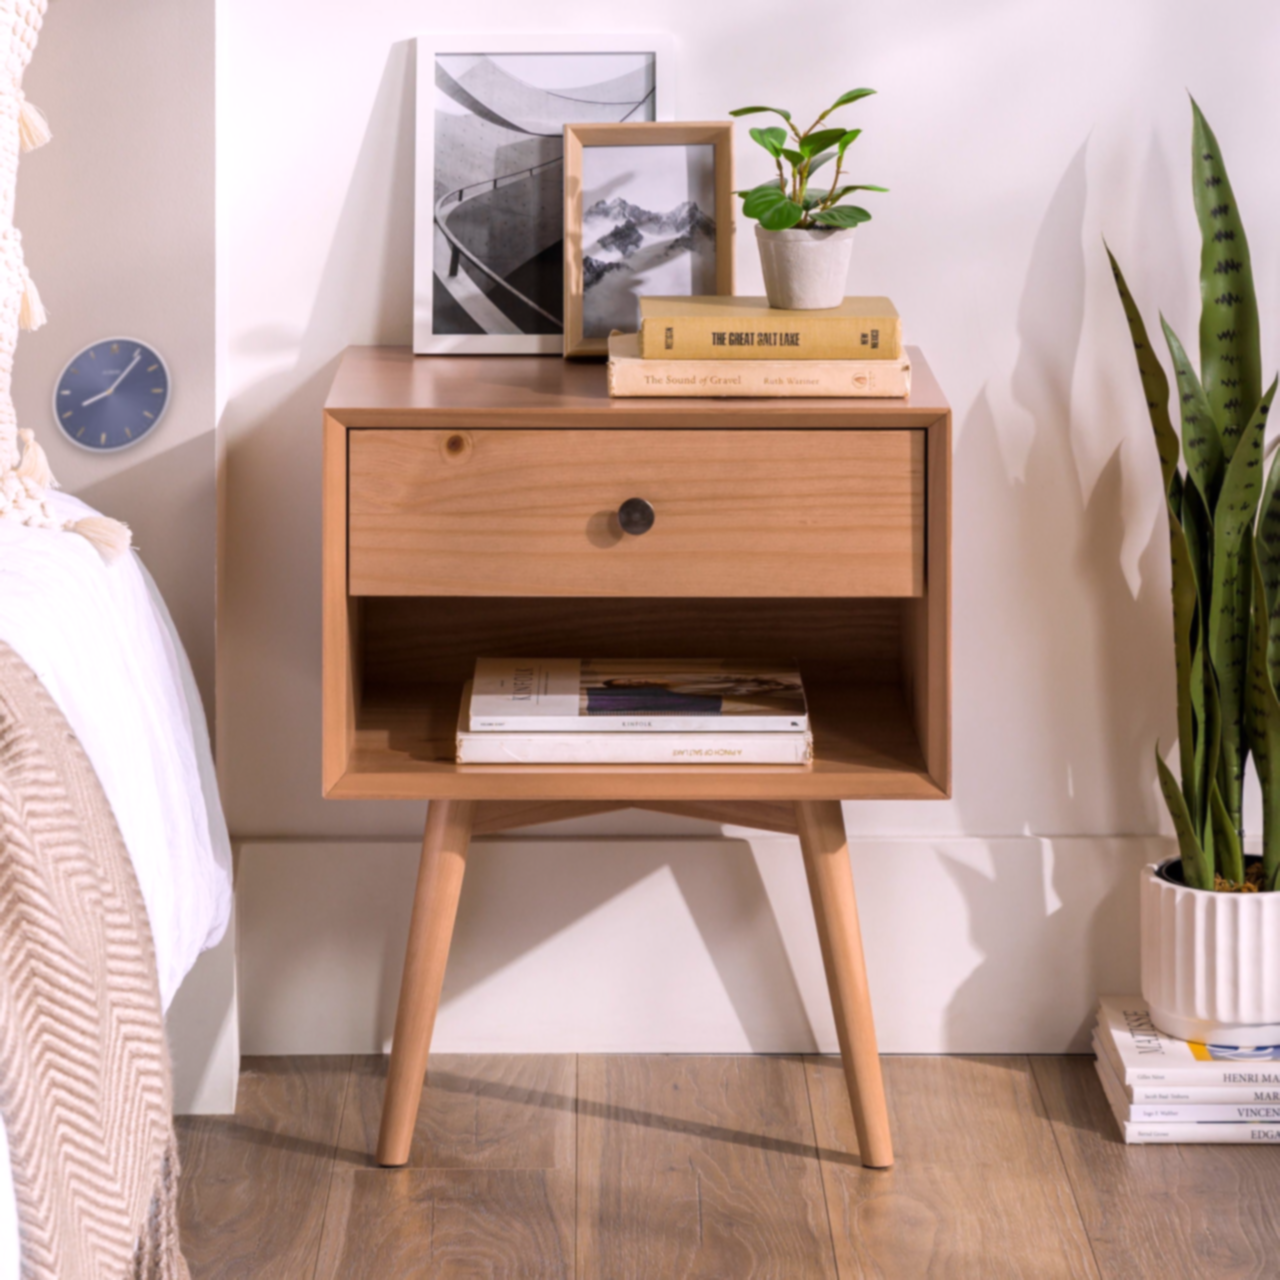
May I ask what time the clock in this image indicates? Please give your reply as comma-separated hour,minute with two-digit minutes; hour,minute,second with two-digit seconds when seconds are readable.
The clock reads 8,06
